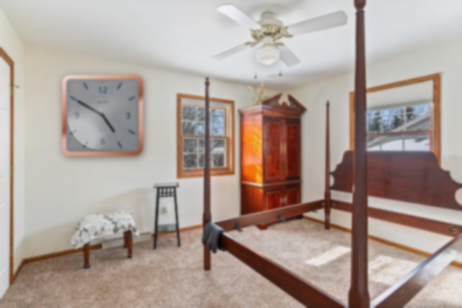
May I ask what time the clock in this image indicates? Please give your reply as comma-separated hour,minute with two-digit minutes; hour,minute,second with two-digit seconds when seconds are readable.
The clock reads 4,50
